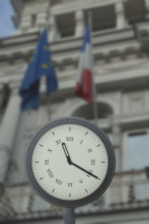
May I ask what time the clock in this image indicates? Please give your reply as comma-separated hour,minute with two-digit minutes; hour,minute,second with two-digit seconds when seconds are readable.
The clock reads 11,20
